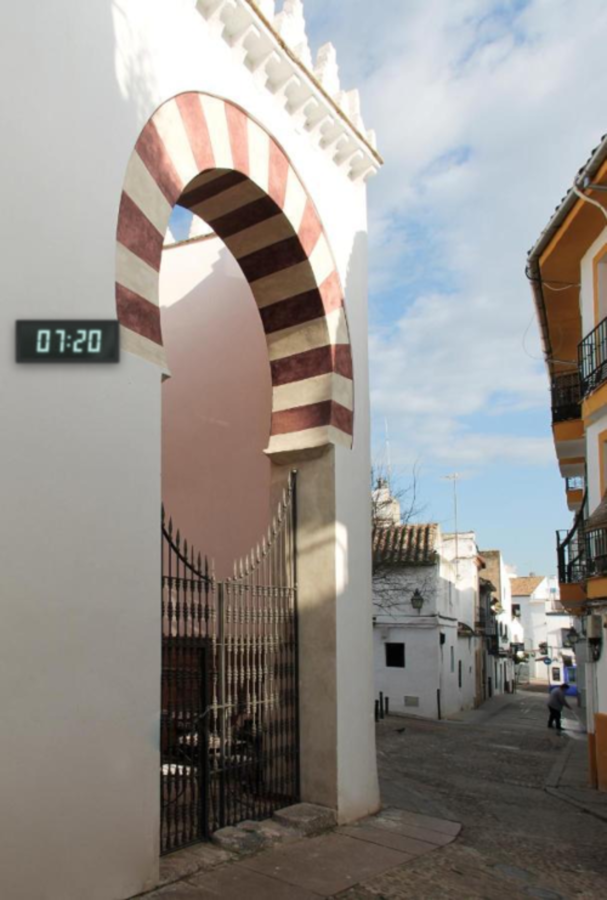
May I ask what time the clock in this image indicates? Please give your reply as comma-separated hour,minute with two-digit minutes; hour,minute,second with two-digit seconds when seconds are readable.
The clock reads 7,20
